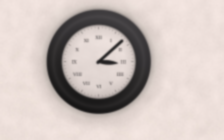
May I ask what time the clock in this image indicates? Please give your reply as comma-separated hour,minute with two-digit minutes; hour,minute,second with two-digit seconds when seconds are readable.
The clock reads 3,08
